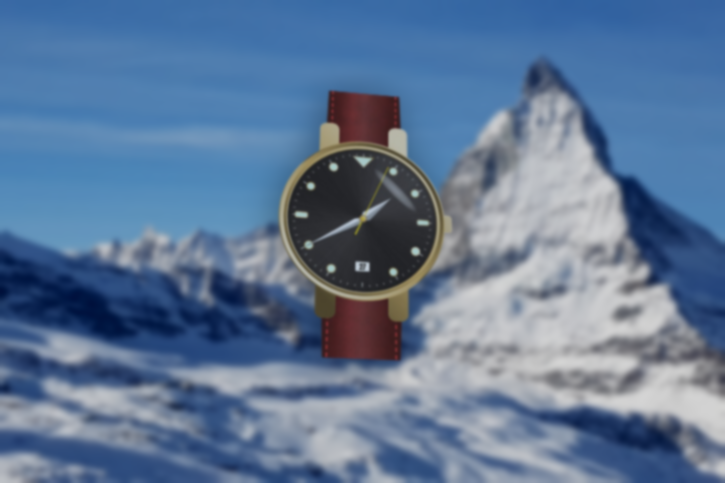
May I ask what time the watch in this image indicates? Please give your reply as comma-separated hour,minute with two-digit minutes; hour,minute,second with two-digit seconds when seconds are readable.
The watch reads 1,40,04
